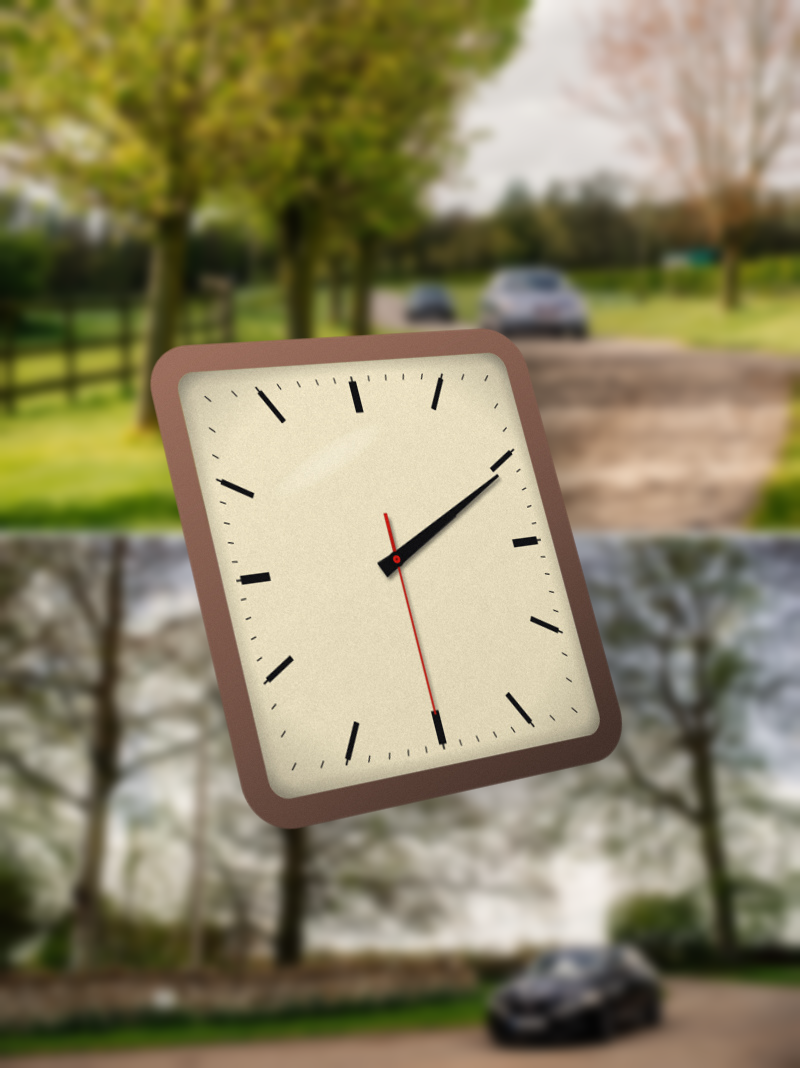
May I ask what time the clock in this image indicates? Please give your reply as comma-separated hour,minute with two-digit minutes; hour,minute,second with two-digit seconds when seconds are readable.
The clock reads 2,10,30
